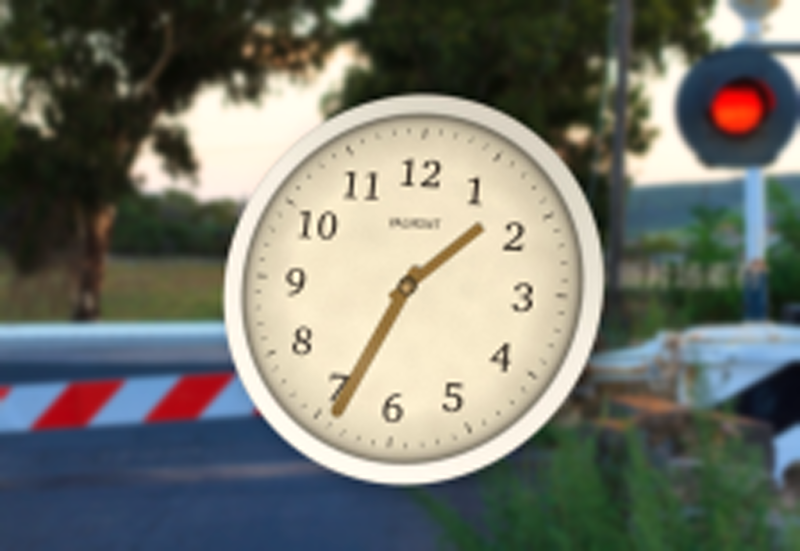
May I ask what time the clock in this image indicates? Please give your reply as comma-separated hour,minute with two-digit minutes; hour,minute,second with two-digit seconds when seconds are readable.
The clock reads 1,34
